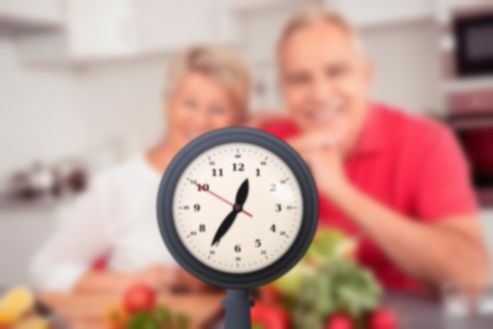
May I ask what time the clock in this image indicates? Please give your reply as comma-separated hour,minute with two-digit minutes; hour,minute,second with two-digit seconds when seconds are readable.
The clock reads 12,35,50
